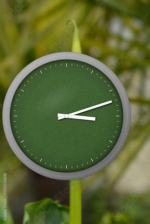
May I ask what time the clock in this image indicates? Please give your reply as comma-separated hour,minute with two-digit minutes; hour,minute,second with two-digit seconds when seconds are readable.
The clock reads 3,12
